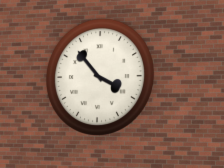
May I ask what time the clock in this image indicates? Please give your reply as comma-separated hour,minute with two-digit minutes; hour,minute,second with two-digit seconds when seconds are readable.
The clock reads 3,53
